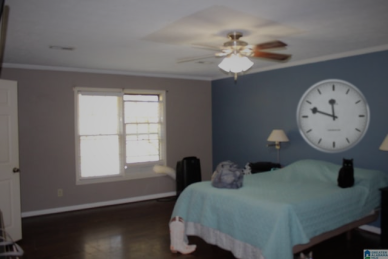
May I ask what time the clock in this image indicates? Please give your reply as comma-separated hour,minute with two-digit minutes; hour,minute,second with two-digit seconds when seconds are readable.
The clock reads 11,48
